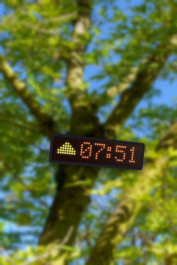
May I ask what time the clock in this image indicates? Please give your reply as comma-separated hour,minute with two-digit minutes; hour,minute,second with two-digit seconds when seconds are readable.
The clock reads 7,51
